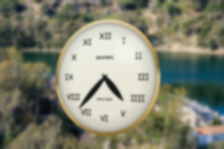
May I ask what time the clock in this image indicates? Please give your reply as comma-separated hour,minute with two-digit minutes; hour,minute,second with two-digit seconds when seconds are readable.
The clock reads 4,37
